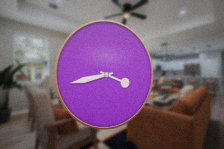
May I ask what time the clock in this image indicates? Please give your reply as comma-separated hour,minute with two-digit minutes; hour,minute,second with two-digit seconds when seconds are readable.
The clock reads 3,43
